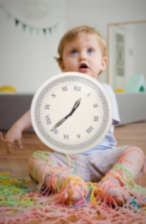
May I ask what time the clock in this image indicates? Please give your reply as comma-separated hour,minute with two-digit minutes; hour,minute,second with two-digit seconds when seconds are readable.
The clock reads 12,36
